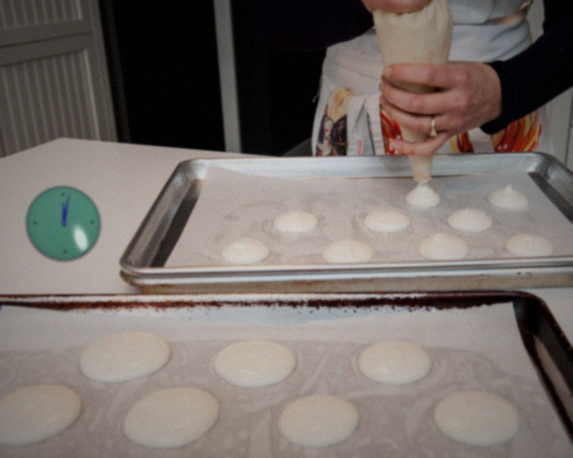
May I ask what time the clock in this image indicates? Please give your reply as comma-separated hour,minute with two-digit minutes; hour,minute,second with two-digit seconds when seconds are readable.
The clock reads 12,02
